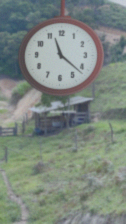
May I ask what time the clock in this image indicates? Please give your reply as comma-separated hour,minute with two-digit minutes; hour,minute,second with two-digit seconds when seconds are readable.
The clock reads 11,22
